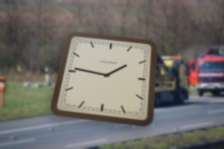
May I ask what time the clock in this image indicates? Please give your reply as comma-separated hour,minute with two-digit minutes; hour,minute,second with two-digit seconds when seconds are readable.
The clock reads 1,46
